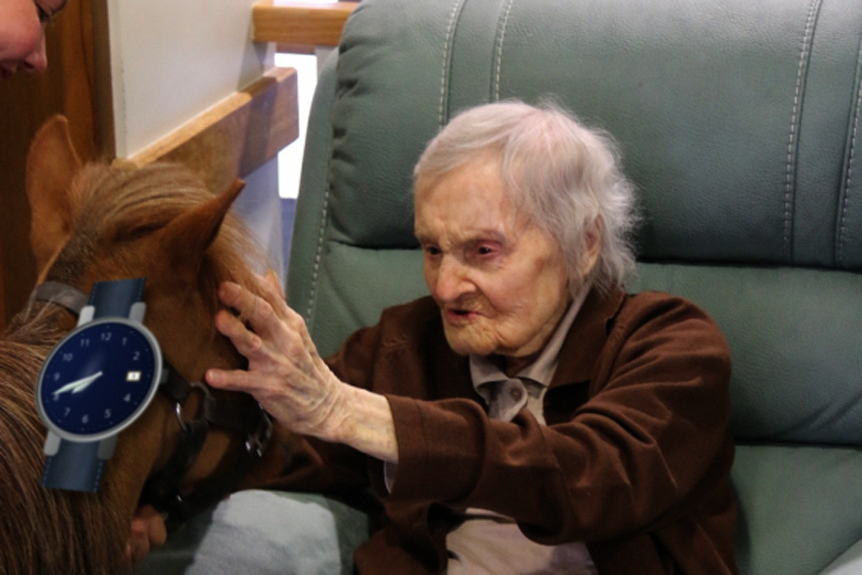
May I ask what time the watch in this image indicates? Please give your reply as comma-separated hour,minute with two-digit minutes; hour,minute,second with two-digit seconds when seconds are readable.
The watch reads 7,41
